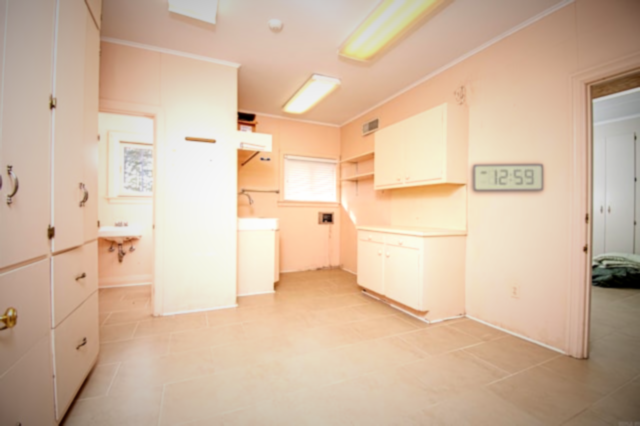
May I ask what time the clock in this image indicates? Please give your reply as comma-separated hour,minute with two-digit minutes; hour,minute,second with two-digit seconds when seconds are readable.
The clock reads 12,59
